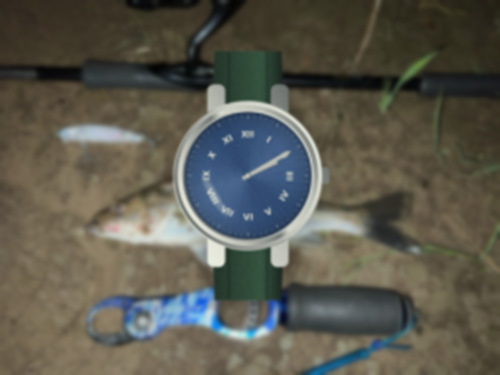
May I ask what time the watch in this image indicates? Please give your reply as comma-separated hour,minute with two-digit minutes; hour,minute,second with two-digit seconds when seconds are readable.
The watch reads 2,10
